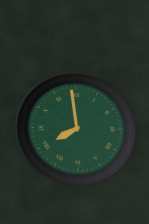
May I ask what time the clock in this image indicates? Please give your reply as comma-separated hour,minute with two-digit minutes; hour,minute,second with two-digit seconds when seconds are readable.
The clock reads 7,59
